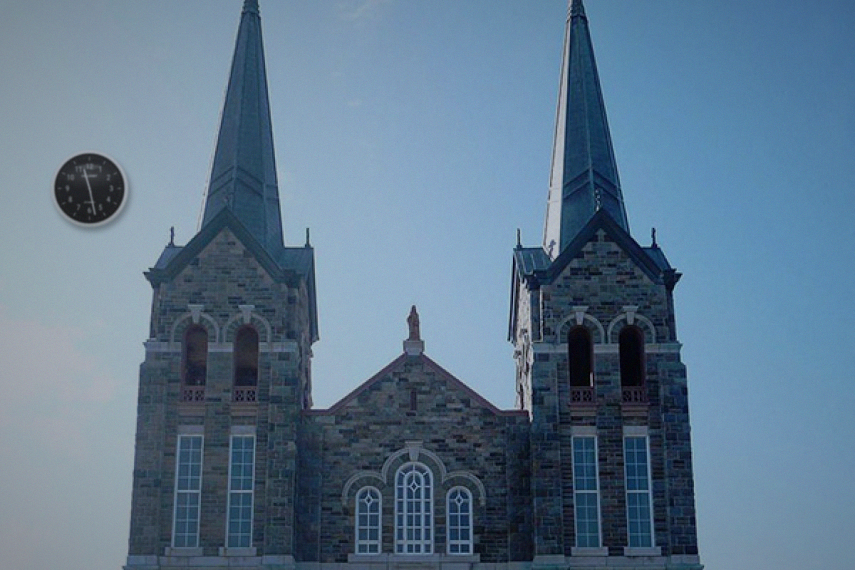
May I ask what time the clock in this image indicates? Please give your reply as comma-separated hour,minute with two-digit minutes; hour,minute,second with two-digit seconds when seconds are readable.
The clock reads 11,28
